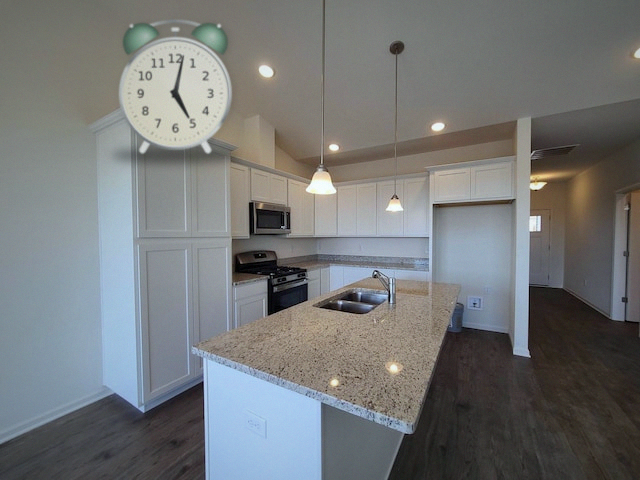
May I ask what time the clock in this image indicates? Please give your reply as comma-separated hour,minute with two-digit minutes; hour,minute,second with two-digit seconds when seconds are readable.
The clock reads 5,02
